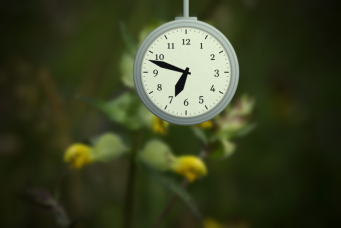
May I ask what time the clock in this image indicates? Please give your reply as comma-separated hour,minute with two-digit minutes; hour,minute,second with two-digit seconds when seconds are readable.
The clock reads 6,48
